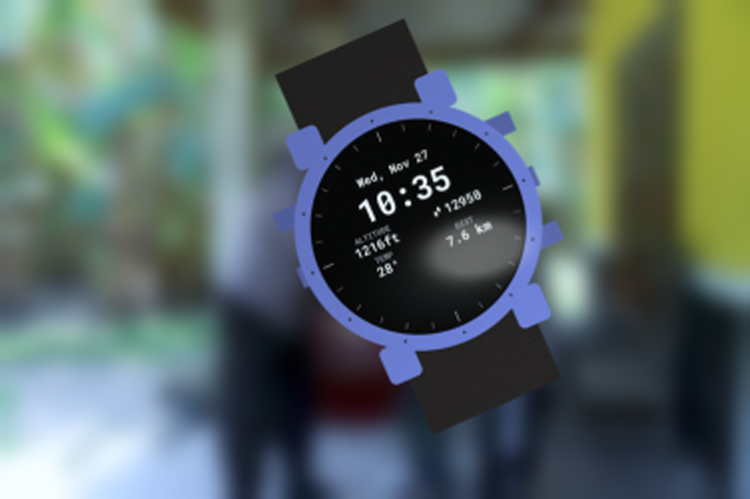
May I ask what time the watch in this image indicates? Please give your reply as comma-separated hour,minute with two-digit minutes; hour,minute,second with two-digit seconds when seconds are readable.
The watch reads 10,35
